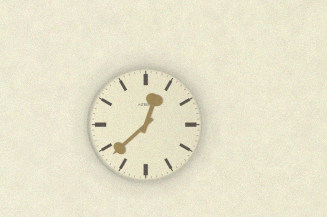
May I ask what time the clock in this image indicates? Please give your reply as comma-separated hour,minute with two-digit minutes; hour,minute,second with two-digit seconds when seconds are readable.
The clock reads 12,38
